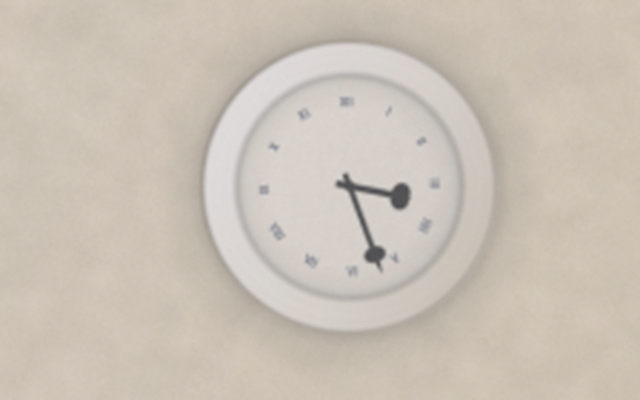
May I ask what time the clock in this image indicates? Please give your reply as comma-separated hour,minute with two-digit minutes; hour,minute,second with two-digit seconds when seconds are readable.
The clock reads 3,27
